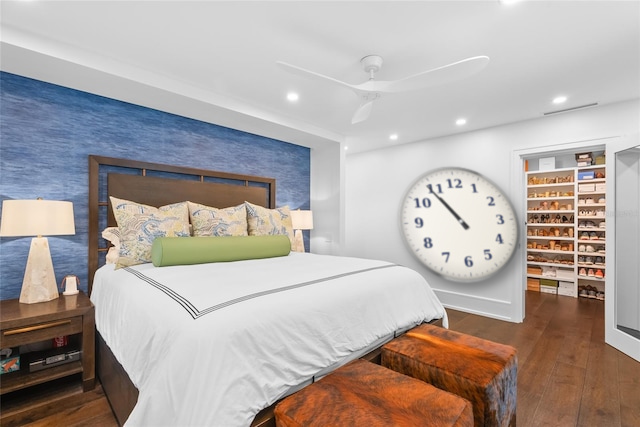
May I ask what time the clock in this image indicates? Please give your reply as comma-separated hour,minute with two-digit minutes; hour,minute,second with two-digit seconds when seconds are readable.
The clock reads 10,54
